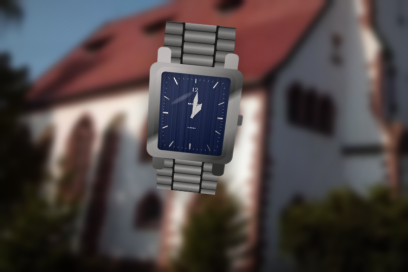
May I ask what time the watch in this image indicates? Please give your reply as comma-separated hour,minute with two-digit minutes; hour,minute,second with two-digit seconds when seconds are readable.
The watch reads 1,01
